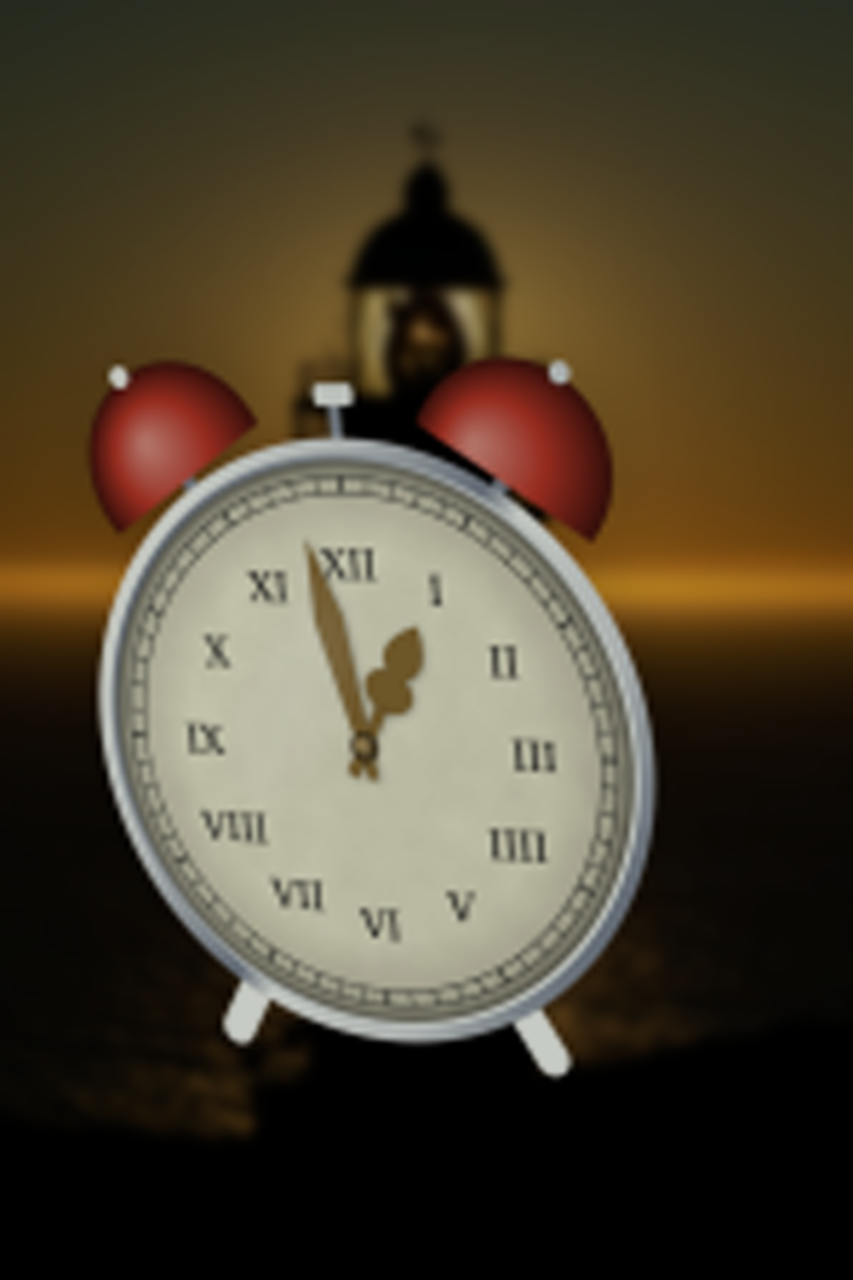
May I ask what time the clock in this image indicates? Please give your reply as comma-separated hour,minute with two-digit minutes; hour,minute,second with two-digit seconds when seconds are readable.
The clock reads 12,58
